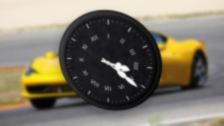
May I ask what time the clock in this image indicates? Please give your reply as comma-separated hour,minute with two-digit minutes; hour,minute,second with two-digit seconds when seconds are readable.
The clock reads 4,26
